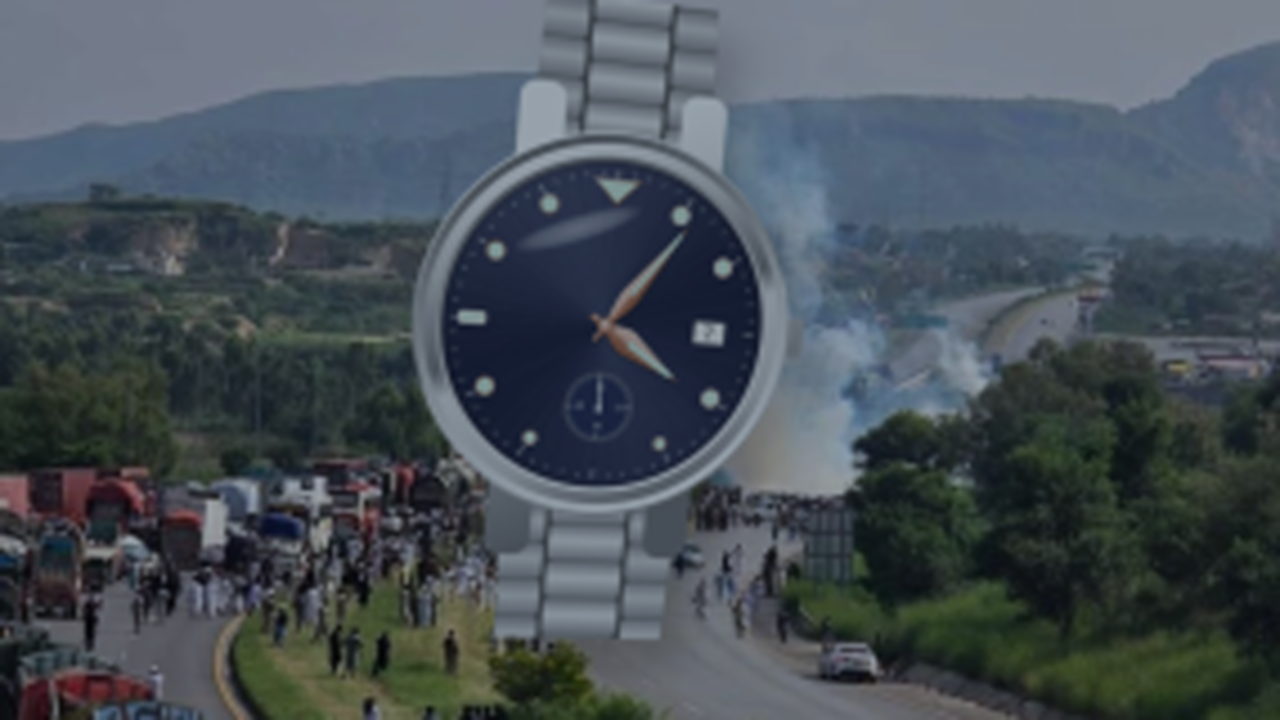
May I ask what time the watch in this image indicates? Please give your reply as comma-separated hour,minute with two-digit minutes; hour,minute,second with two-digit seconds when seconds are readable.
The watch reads 4,06
